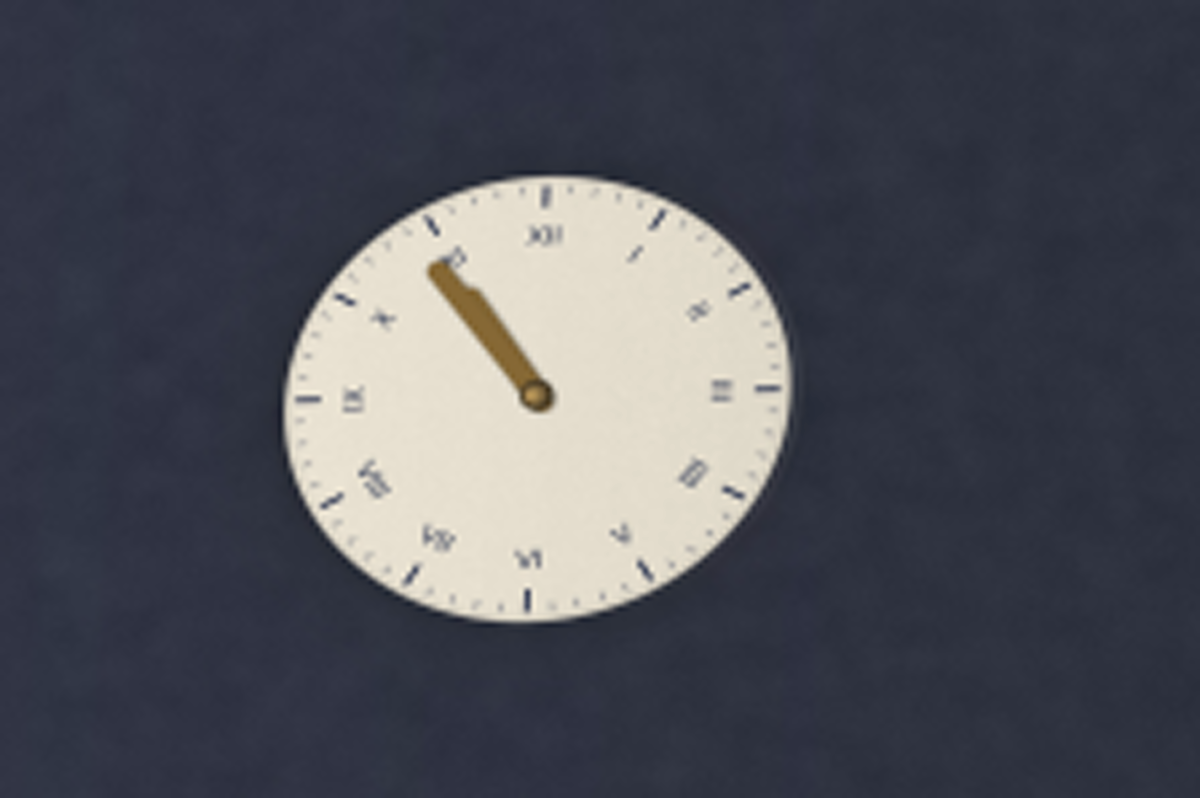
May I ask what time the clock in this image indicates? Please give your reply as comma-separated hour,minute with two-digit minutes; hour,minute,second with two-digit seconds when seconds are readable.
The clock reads 10,54
